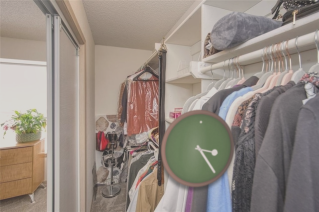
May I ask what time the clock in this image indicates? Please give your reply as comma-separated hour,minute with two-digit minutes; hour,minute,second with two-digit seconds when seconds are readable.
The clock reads 3,24
